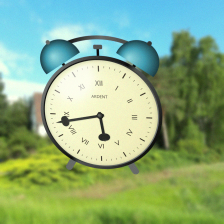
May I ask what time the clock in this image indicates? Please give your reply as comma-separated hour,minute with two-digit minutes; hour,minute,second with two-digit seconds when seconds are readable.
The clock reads 5,43
